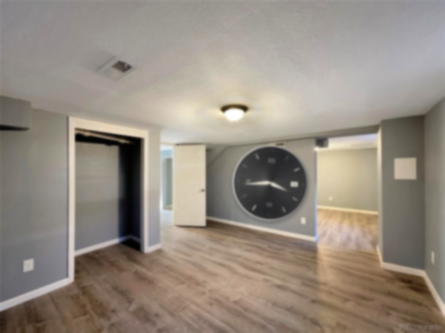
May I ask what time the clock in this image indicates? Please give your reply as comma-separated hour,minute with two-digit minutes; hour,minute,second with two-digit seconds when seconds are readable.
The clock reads 3,44
